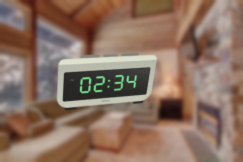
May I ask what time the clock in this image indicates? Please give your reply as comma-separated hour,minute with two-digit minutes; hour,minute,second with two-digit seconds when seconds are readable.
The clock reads 2,34
